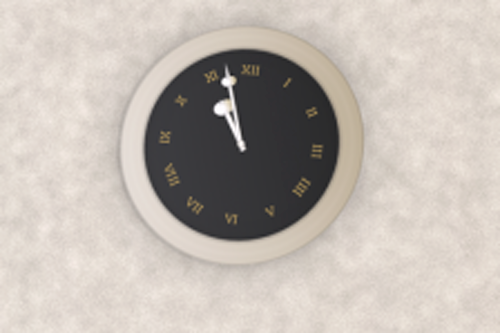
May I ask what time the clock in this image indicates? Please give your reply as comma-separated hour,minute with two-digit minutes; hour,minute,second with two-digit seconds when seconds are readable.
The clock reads 10,57
